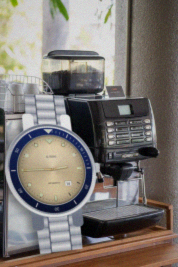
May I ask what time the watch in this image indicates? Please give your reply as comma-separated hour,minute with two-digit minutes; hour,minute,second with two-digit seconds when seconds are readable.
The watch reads 2,45
